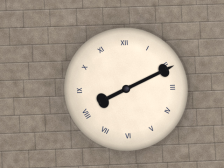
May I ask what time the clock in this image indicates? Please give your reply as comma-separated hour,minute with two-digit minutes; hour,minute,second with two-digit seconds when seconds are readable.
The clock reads 8,11
